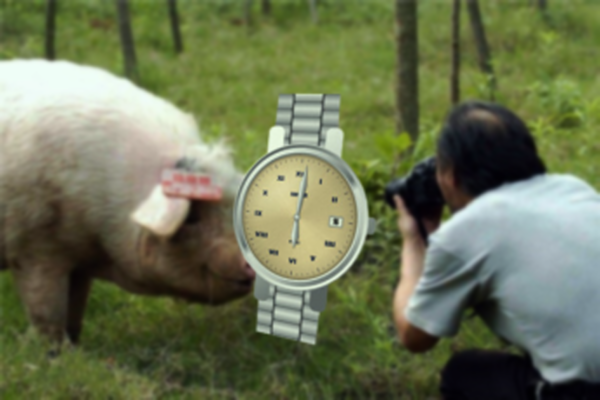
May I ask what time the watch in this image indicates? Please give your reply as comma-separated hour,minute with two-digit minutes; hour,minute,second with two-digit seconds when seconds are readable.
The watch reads 6,01
